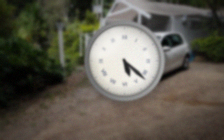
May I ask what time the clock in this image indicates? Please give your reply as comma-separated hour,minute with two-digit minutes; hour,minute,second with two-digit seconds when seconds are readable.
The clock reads 5,22
